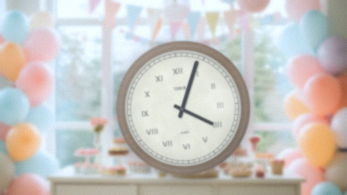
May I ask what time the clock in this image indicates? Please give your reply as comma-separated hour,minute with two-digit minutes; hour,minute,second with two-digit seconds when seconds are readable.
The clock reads 4,04
